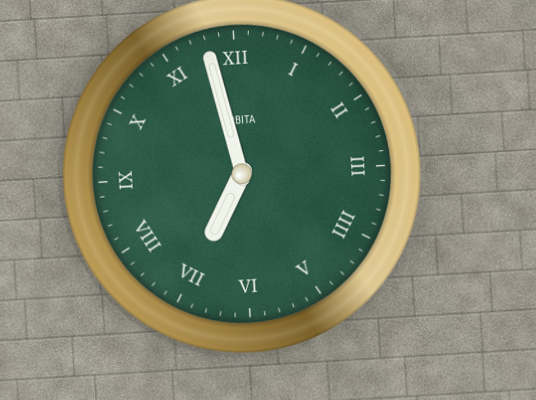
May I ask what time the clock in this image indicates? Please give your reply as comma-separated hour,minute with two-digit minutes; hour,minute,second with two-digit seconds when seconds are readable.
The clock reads 6,58
